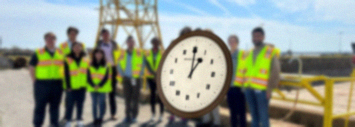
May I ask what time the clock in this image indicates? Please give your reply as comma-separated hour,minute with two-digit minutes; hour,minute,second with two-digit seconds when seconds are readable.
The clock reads 1,00
